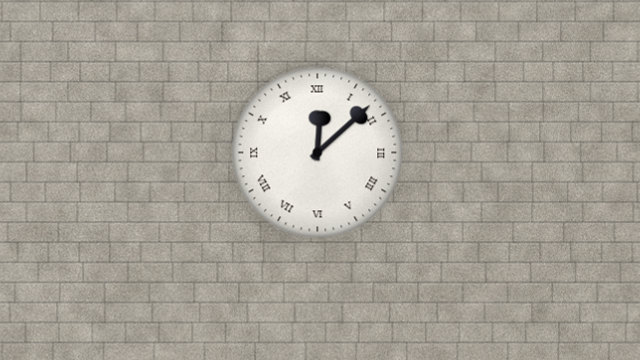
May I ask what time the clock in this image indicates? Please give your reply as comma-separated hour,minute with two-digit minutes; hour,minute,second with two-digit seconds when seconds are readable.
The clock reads 12,08
